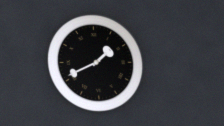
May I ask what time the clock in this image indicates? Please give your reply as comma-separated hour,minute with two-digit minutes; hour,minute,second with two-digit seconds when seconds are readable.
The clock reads 1,41
